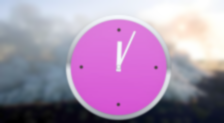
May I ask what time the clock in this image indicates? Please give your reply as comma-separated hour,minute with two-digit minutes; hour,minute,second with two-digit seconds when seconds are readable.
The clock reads 12,04
